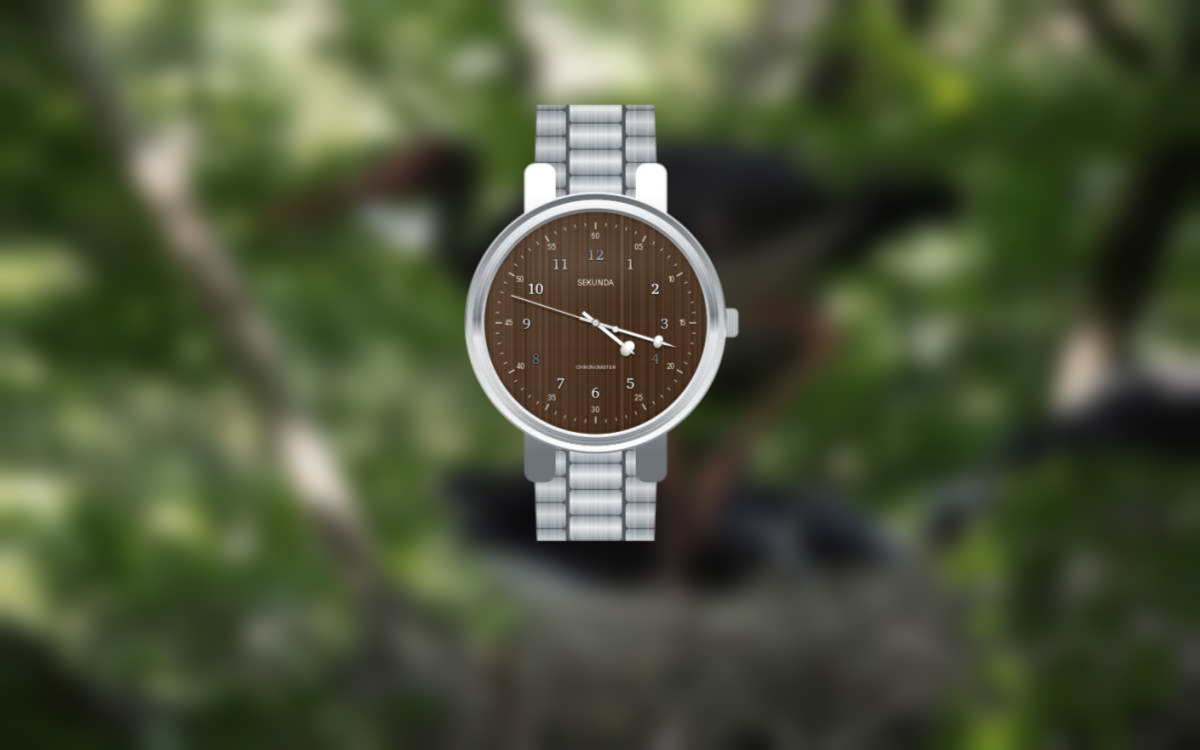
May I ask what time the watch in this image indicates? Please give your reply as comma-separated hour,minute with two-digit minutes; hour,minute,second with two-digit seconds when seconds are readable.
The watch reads 4,17,48
